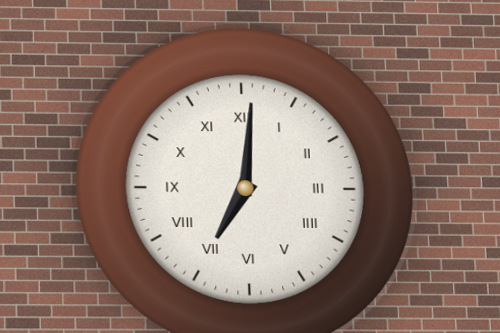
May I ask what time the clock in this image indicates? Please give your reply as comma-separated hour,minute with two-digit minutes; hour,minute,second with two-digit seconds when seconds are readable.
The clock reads 7,01
